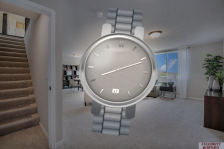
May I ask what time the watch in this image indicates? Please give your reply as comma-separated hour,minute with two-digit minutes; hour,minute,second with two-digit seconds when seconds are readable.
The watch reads 8,11
